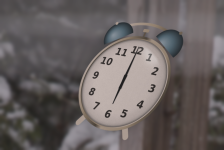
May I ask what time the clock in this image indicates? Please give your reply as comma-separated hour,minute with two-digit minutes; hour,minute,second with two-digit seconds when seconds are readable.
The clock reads 6,00
